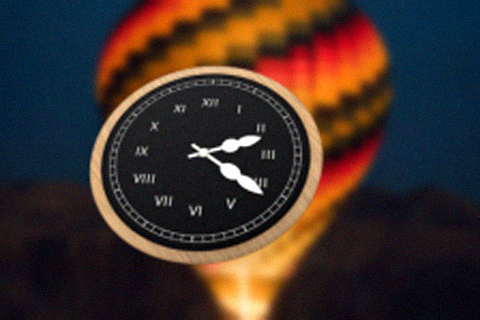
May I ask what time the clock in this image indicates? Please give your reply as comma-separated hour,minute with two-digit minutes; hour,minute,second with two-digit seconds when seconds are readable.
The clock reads 2,21
